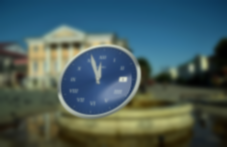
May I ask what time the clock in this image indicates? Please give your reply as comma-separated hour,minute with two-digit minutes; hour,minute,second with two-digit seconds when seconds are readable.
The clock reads 11,56
